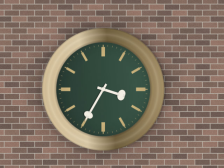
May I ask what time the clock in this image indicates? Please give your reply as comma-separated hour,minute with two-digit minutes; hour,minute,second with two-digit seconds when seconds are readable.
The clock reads 3,35
